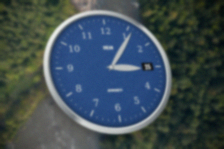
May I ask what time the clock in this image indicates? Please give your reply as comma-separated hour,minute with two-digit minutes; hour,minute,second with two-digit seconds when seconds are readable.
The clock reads 3,06
